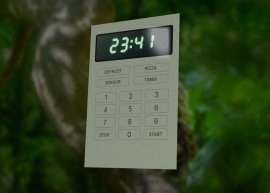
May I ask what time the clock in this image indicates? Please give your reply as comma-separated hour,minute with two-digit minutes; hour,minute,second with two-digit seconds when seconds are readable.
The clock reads 23,41
